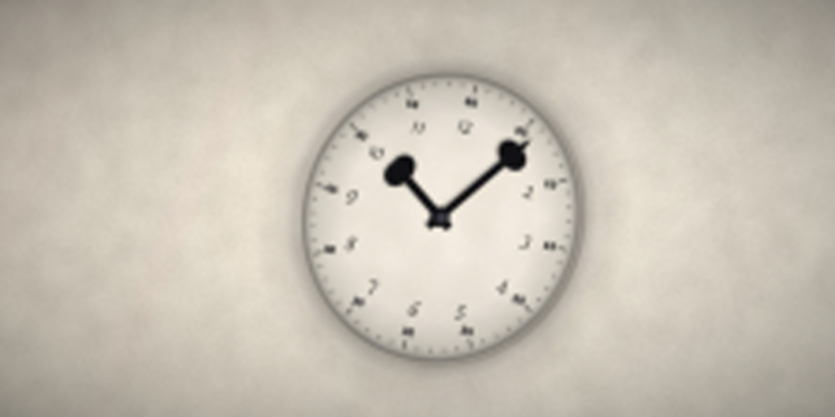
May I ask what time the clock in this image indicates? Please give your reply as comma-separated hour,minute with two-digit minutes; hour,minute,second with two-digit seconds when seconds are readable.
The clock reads 10,06
